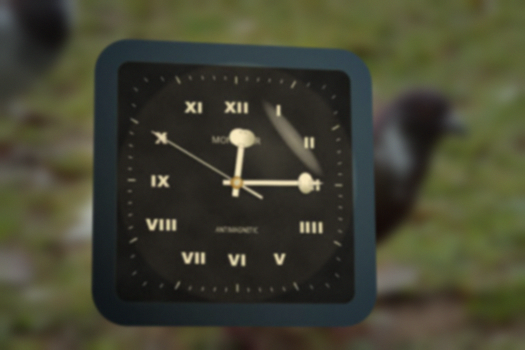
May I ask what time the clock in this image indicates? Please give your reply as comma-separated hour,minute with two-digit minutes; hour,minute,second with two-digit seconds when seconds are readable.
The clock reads 12,14,50
